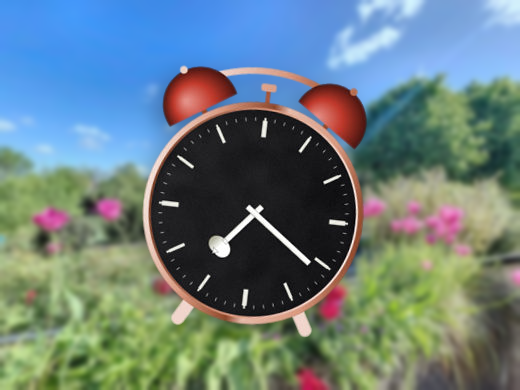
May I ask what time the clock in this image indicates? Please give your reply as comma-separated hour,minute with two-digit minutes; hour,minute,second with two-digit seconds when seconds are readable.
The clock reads 7,21
